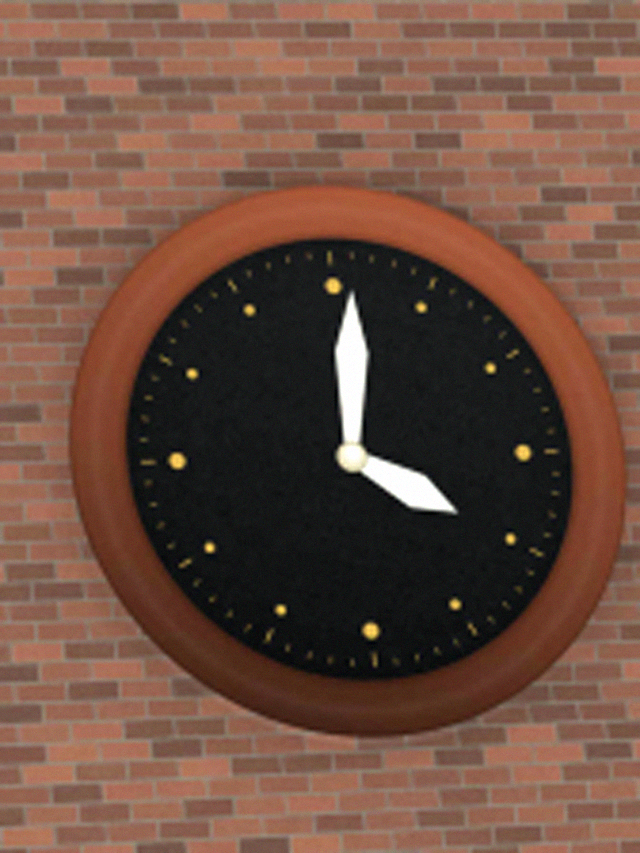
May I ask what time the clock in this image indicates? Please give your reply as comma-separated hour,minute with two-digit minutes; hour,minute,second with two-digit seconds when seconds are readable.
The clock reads 4,01
